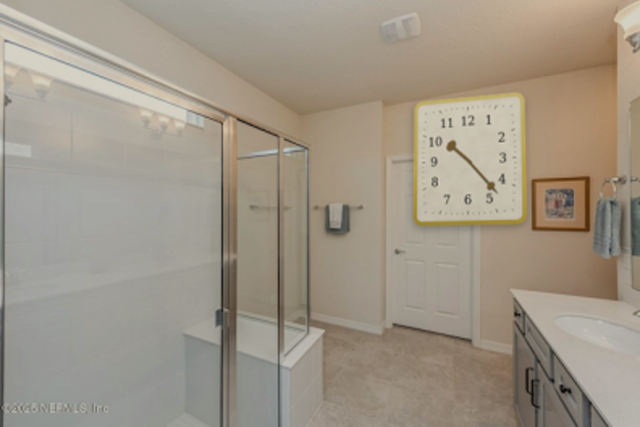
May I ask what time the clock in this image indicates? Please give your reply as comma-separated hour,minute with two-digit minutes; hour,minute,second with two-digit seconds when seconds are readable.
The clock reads 10,23
